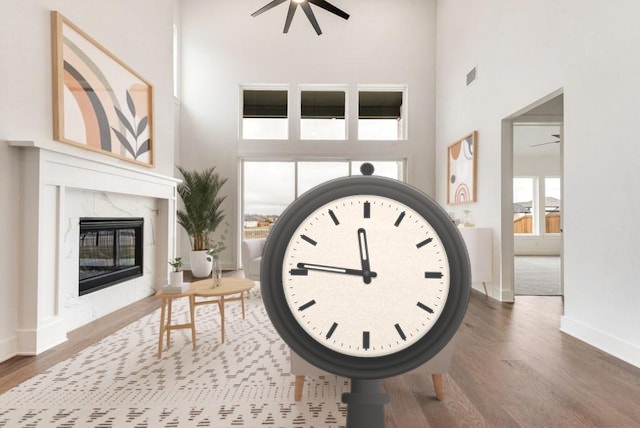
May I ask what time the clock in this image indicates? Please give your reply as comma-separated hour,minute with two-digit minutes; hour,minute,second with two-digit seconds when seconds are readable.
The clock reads 11,46
